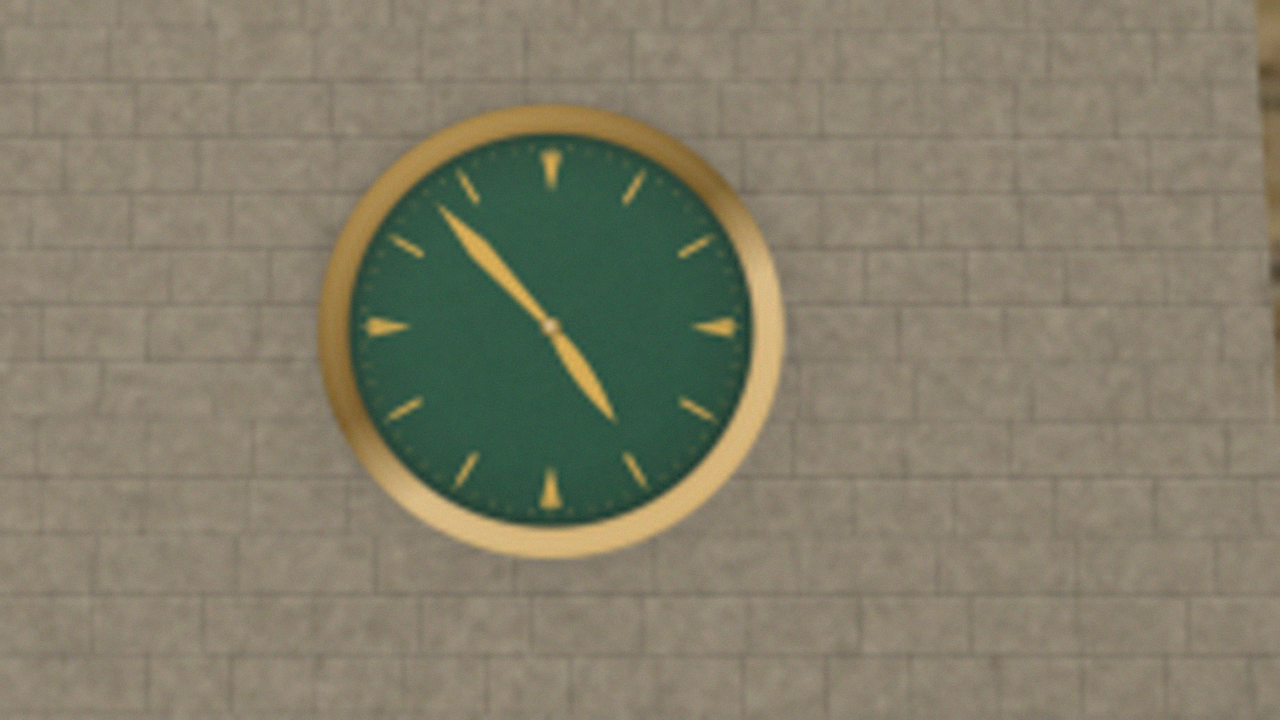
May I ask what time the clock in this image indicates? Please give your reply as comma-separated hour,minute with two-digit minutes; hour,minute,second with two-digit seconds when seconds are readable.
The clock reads 4,53
